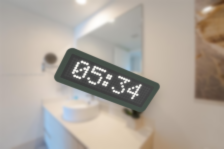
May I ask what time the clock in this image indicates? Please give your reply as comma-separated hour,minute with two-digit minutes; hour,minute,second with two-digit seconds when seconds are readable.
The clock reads 5,34
